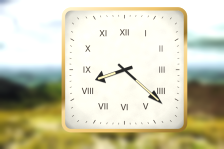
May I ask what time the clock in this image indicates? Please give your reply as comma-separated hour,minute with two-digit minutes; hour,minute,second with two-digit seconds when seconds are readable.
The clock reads 8,22
